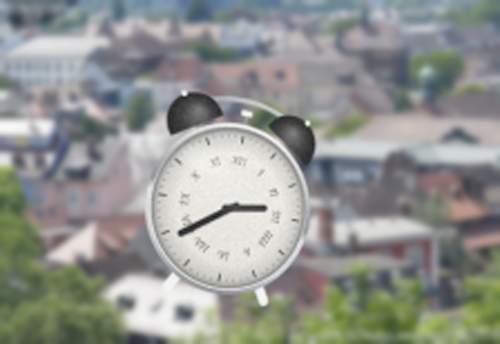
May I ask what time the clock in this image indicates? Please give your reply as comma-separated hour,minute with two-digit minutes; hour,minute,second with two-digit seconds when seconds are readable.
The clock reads 2,39
